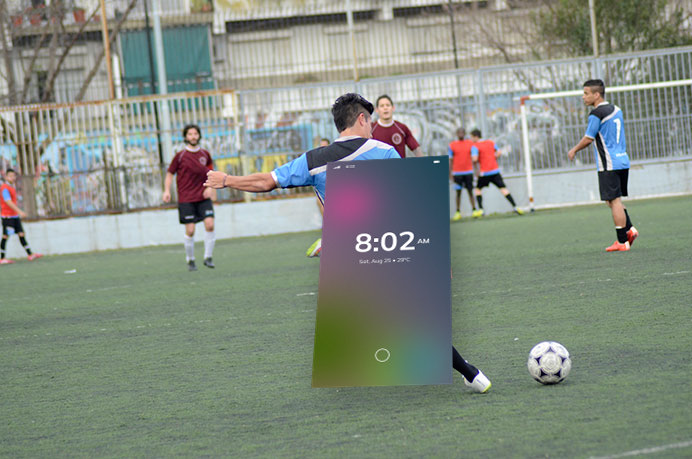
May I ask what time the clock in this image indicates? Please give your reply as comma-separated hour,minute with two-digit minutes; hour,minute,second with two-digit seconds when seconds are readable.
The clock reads 8,02
